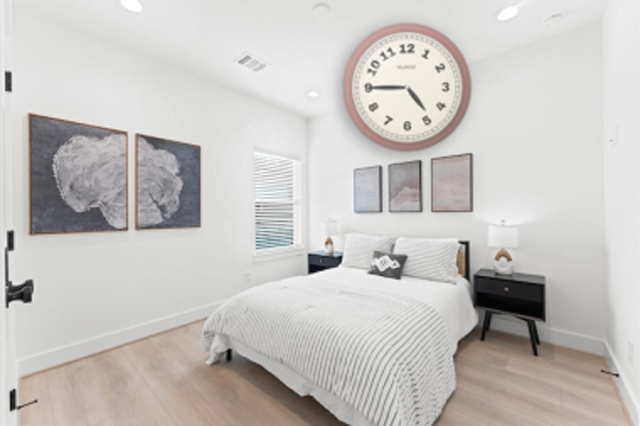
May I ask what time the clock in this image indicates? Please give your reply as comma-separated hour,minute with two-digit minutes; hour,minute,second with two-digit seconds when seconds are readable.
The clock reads 4,45
